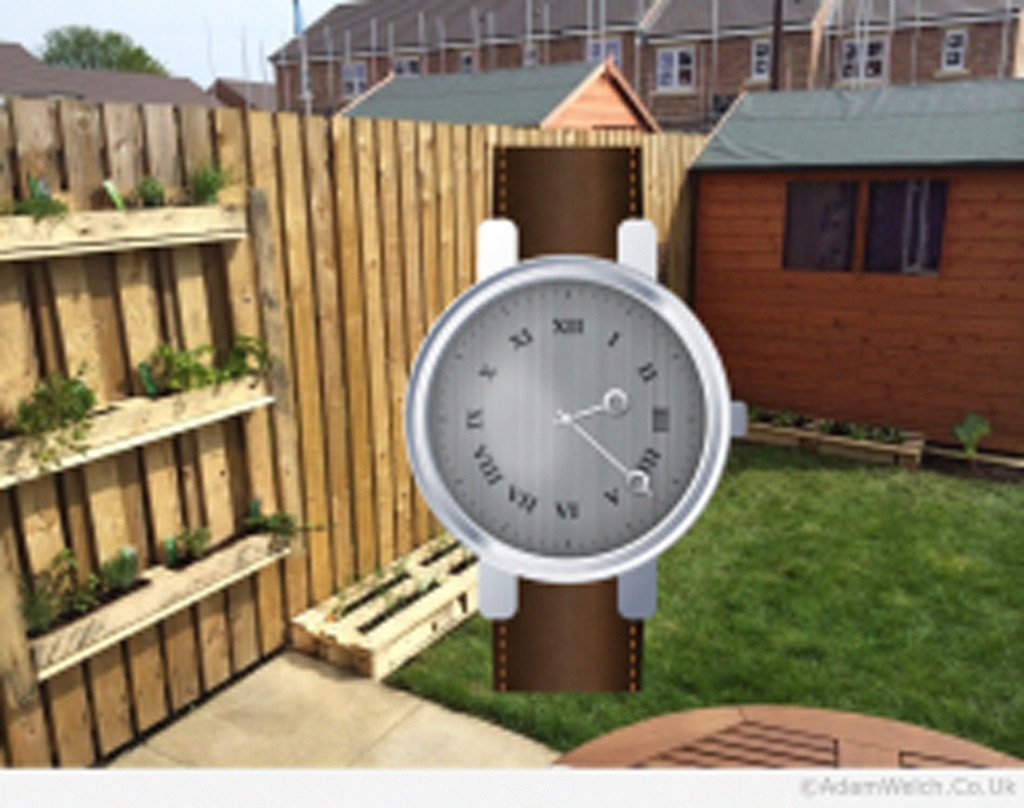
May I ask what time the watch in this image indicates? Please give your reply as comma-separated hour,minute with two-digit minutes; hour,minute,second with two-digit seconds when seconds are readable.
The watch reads 2,22
